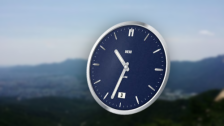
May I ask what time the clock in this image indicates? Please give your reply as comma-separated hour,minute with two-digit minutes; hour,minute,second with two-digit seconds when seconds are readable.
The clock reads 10,33
